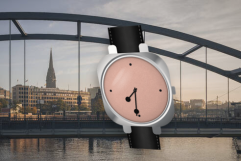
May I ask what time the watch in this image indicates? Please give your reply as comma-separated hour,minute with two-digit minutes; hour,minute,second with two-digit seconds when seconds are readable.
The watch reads 7,31
